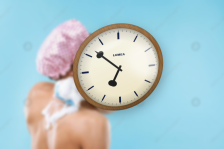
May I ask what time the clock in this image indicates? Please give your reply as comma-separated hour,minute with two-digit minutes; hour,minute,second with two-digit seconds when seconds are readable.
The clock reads 6,52
